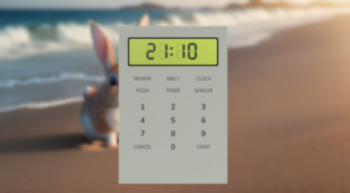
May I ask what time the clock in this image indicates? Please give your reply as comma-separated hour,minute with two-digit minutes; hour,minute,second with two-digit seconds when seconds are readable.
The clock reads 21,10
